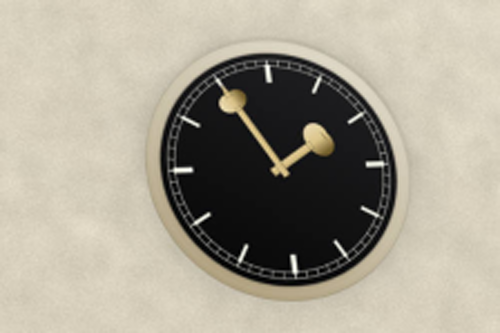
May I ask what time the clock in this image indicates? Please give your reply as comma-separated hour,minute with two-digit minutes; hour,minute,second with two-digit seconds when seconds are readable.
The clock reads 1,55
